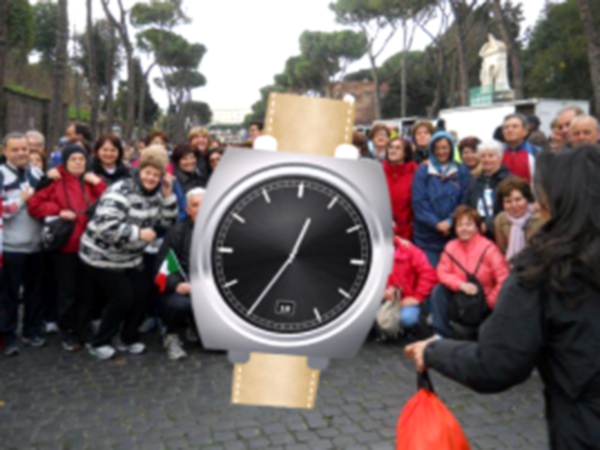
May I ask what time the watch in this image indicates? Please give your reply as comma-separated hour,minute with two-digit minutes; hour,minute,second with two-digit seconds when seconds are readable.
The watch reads 12,35
